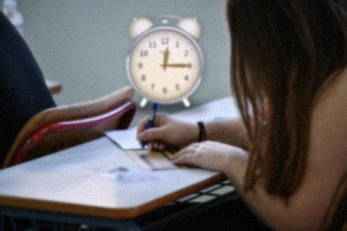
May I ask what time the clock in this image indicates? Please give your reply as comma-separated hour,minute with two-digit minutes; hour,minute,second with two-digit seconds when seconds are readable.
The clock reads 12,15
